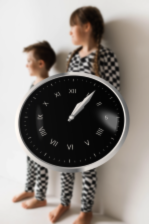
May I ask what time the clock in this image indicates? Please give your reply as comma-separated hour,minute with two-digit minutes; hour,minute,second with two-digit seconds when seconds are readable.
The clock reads 1,06
